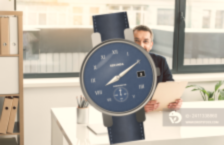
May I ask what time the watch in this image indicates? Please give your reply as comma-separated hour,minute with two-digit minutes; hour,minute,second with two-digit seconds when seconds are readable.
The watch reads 8,10
